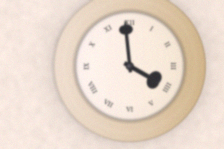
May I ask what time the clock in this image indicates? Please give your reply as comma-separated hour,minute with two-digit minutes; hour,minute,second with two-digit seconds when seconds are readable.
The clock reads 3,59
